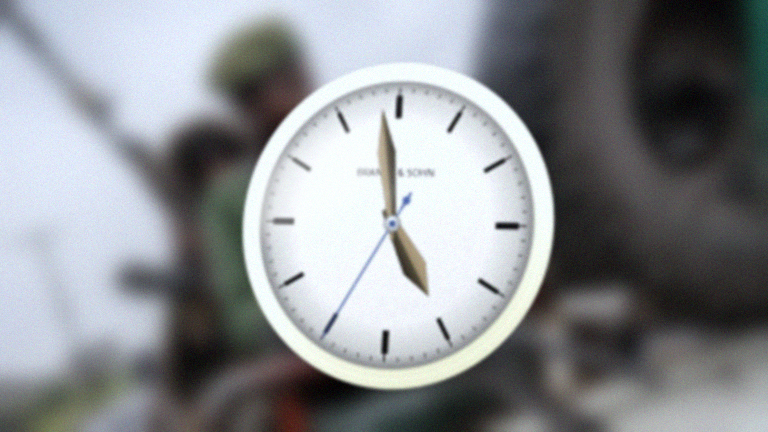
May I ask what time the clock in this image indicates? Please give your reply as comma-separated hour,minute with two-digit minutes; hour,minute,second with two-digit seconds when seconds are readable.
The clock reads 4,58,35
